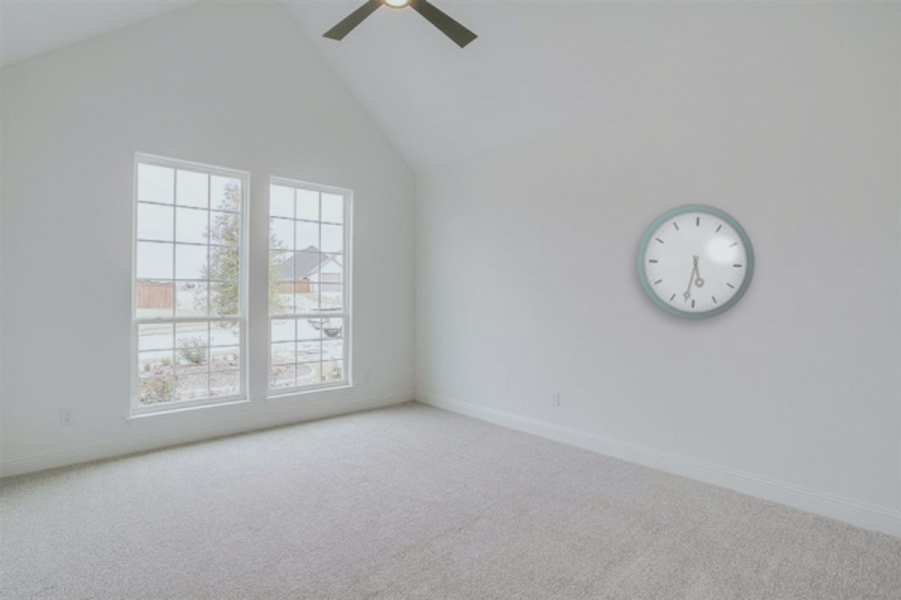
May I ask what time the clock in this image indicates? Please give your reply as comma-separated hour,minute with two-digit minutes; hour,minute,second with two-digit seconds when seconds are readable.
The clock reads 5,32
